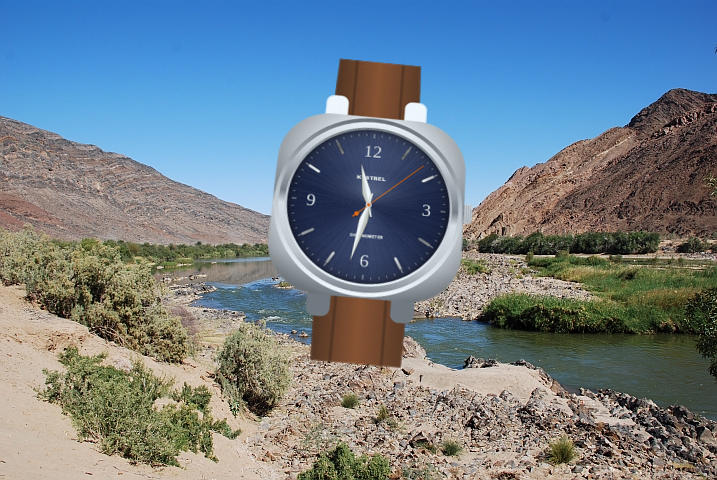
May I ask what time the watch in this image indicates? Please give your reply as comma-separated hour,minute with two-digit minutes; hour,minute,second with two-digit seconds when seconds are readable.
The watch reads 11,32,08
